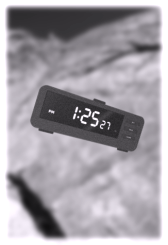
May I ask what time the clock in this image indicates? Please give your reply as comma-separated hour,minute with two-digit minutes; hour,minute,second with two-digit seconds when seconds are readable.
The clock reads 1,25,27
